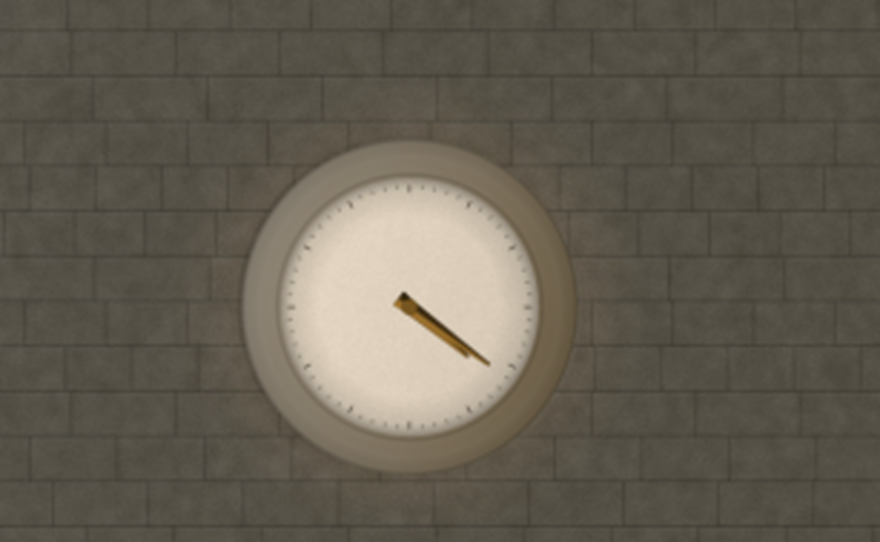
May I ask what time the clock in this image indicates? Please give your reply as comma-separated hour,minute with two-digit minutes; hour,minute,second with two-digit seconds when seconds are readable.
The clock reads 4,21
